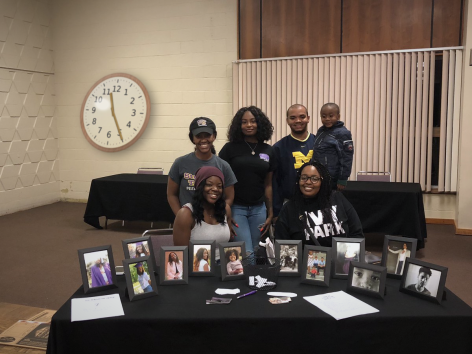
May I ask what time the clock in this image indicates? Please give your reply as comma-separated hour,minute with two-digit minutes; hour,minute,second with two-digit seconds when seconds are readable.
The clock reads 11,25
